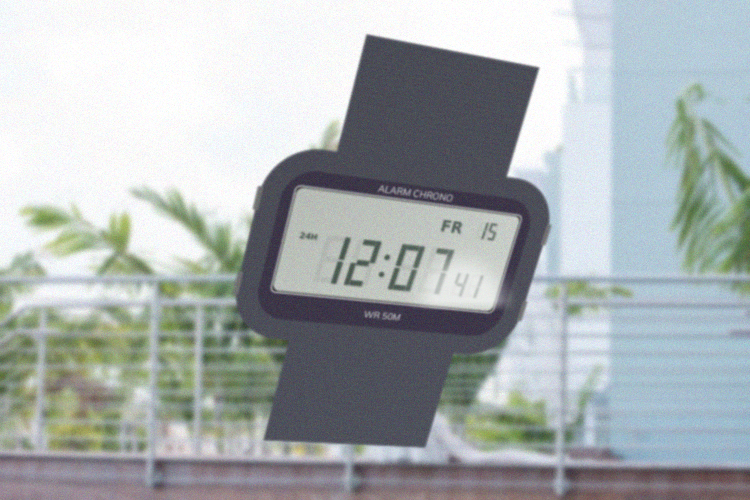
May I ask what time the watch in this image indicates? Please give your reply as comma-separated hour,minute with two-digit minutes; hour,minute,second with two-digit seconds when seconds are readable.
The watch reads 12,07,41
